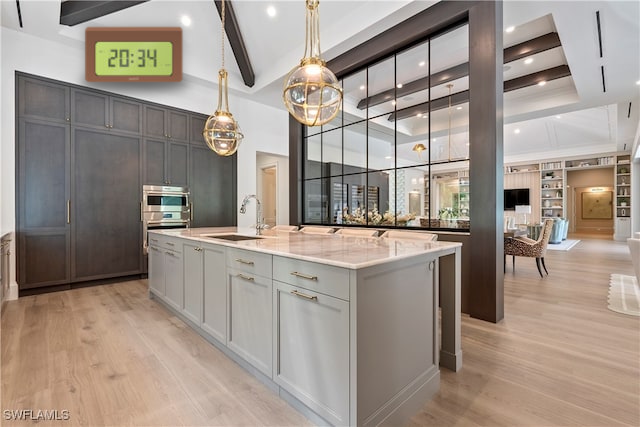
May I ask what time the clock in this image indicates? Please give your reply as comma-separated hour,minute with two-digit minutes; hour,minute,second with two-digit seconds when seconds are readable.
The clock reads 20,34
